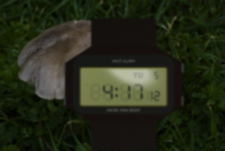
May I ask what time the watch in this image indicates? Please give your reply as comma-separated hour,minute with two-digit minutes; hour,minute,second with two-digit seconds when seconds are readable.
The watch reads 4,17,12
